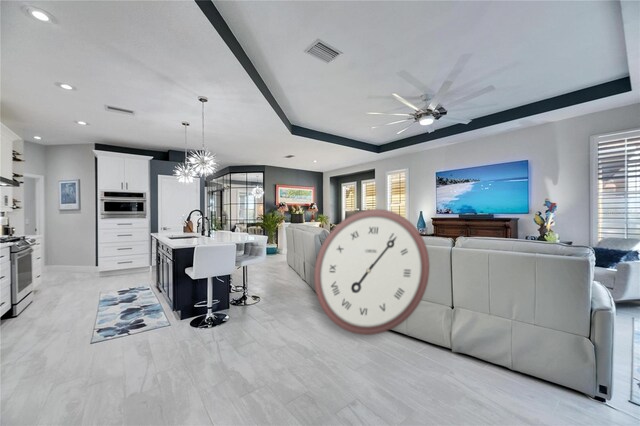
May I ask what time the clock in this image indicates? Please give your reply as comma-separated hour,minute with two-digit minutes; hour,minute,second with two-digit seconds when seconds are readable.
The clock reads 7,06
